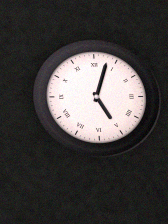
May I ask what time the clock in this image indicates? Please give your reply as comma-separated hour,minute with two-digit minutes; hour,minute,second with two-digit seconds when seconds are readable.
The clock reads 5,03
